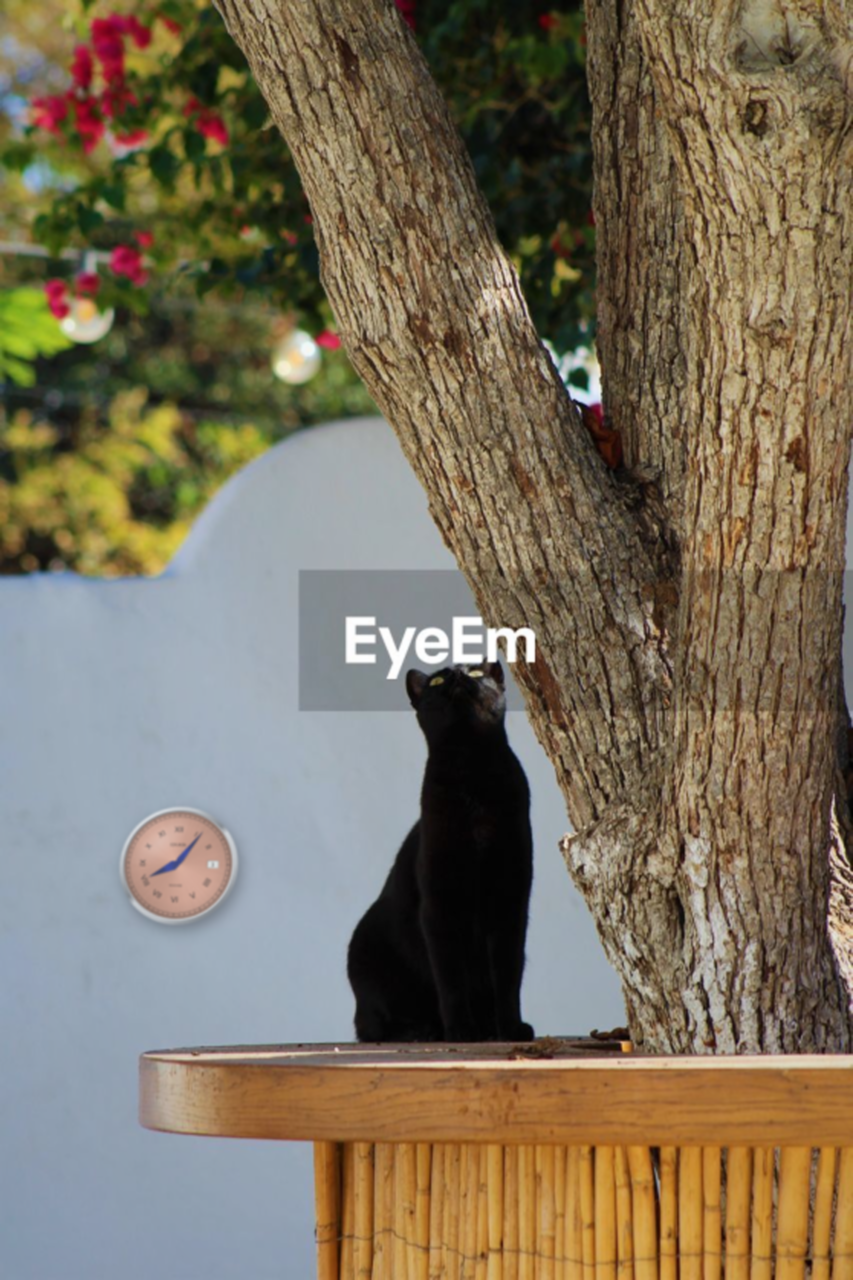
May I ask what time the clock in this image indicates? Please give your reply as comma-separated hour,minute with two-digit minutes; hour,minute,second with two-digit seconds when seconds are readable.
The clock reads 8,06
